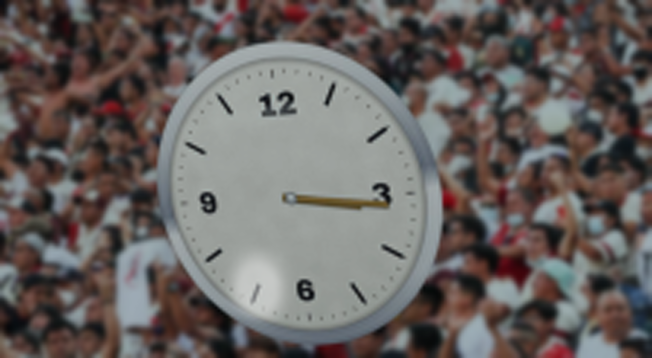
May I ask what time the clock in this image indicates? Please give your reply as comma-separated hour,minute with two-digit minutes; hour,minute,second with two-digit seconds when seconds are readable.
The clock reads 3,16
